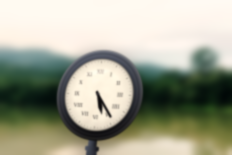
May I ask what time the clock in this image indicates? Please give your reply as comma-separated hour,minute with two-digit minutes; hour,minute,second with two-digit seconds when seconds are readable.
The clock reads 5,24
